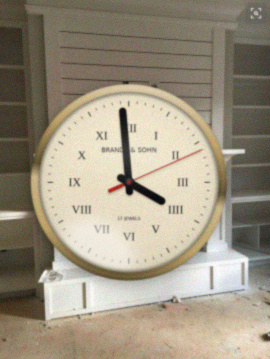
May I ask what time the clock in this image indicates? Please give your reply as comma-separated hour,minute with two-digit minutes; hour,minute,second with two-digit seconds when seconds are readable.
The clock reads 3,59,11
